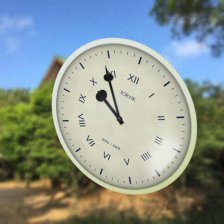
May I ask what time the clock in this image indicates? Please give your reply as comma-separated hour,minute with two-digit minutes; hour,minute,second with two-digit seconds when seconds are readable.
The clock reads 9,54
